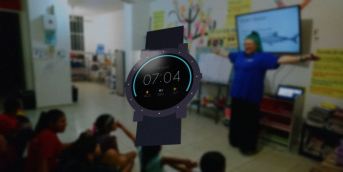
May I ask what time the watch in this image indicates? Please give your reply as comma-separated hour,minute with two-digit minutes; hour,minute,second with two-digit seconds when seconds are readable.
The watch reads 7,04
